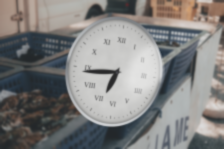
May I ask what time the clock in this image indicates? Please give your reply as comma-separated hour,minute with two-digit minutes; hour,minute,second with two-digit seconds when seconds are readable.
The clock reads 6,44
